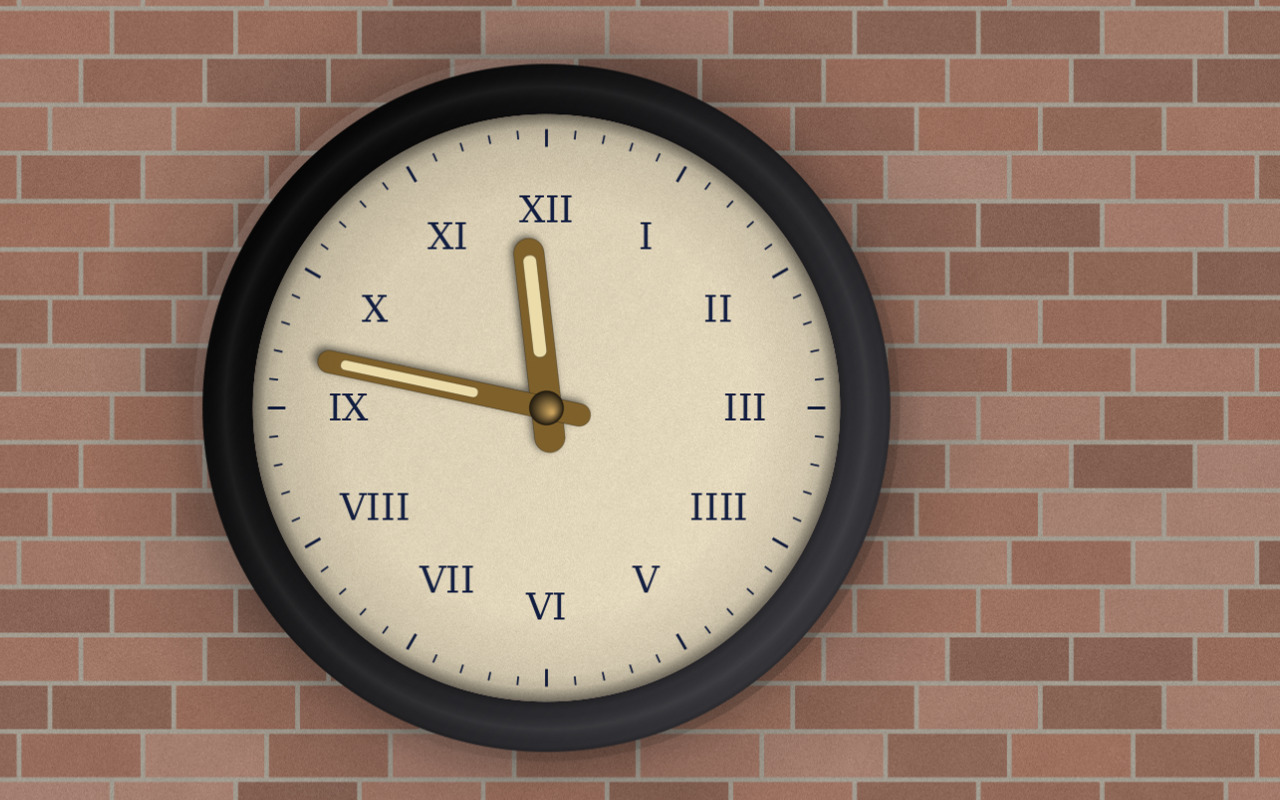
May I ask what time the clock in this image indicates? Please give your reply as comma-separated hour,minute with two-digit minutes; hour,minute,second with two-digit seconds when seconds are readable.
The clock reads 11,47
